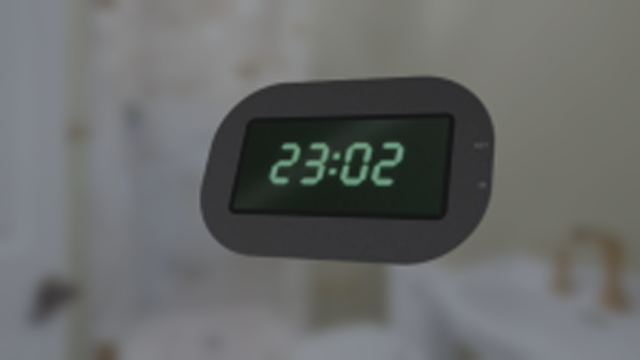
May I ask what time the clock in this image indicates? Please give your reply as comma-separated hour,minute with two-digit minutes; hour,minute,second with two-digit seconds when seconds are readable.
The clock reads 23,02
